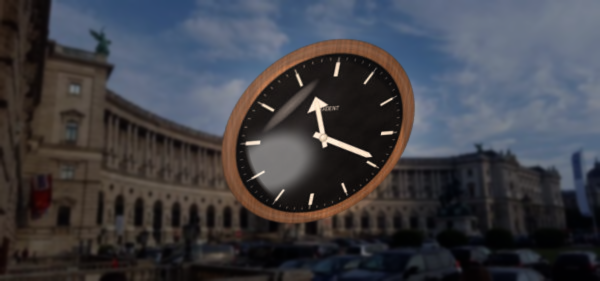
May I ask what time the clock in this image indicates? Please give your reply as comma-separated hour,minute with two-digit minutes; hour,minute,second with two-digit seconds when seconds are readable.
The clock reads 11,19
